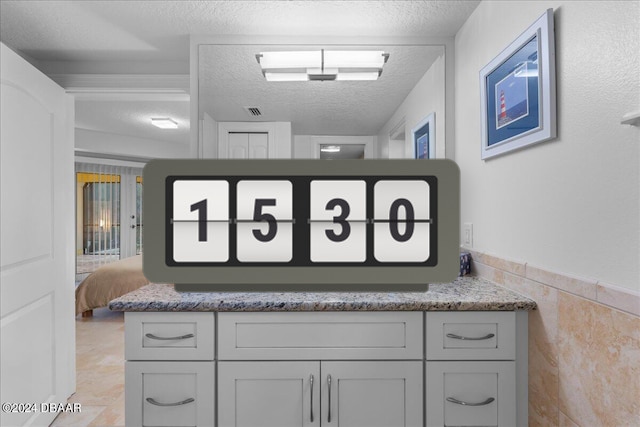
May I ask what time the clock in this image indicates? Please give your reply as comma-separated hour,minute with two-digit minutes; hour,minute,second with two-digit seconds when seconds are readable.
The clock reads 15,30
